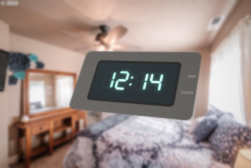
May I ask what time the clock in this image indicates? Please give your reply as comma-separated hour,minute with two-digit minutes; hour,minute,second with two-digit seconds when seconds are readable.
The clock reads 12,14
